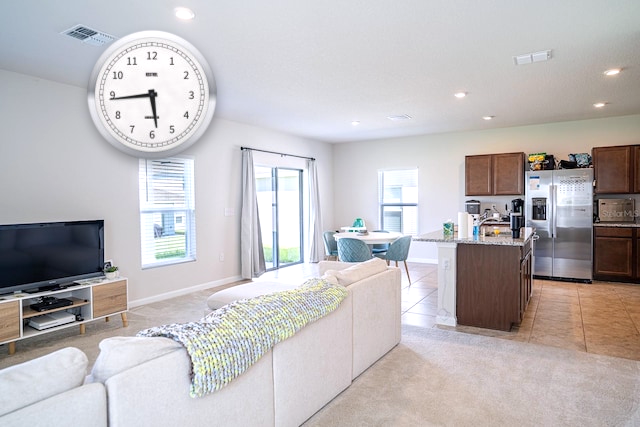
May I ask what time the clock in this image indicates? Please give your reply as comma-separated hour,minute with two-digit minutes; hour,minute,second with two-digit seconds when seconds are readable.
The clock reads 5,44
